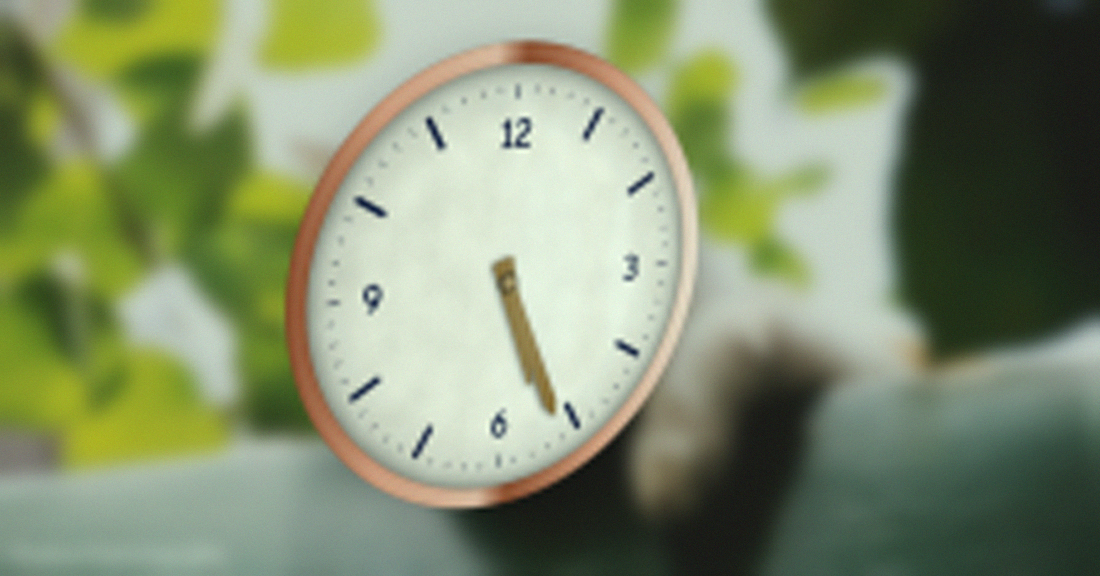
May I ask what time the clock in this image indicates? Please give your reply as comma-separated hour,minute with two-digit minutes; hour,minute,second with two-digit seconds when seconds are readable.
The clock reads 5,26
